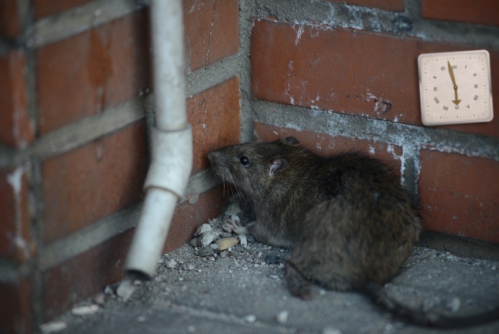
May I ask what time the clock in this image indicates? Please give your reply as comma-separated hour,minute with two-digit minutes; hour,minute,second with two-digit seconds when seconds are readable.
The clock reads 5,58
